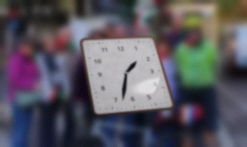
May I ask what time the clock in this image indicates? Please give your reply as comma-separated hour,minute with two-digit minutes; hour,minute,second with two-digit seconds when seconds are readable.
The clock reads 1,33
